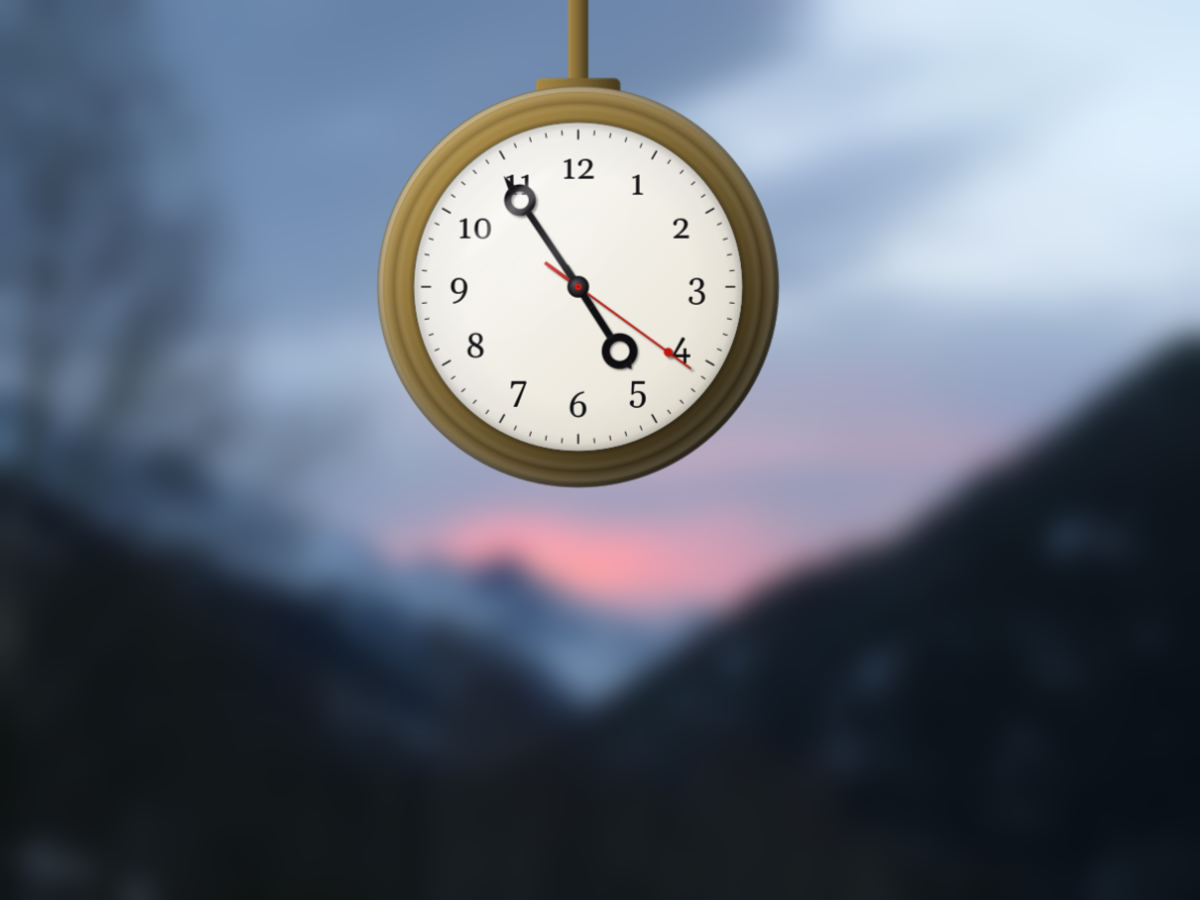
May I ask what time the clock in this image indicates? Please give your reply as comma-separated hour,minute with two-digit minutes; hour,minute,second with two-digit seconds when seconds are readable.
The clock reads 4,54,21
